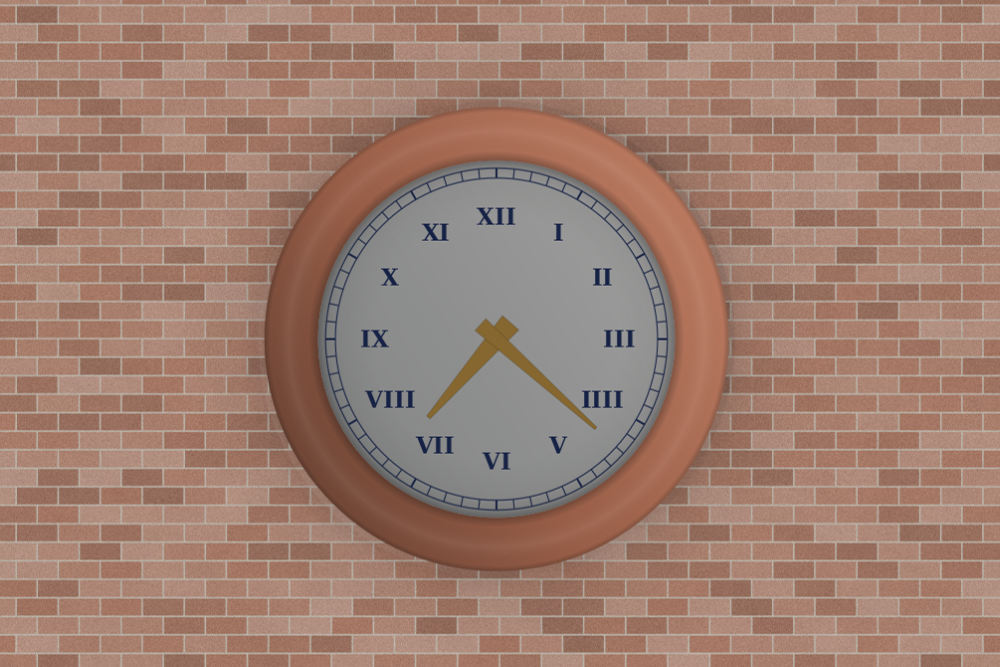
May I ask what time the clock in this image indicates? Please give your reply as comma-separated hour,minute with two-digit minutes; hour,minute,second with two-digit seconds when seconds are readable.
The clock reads 7,22
